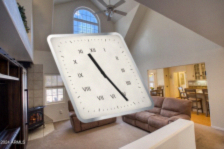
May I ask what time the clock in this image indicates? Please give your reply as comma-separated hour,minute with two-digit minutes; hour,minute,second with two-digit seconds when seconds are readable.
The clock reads 11,26
